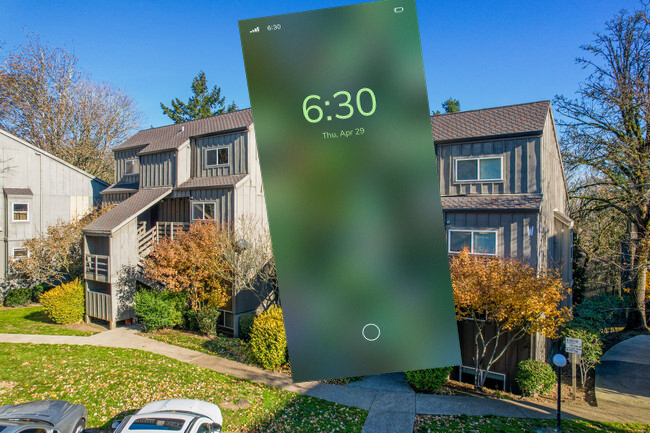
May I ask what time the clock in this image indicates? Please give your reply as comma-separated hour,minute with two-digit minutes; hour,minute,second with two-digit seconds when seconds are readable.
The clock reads 6,30
